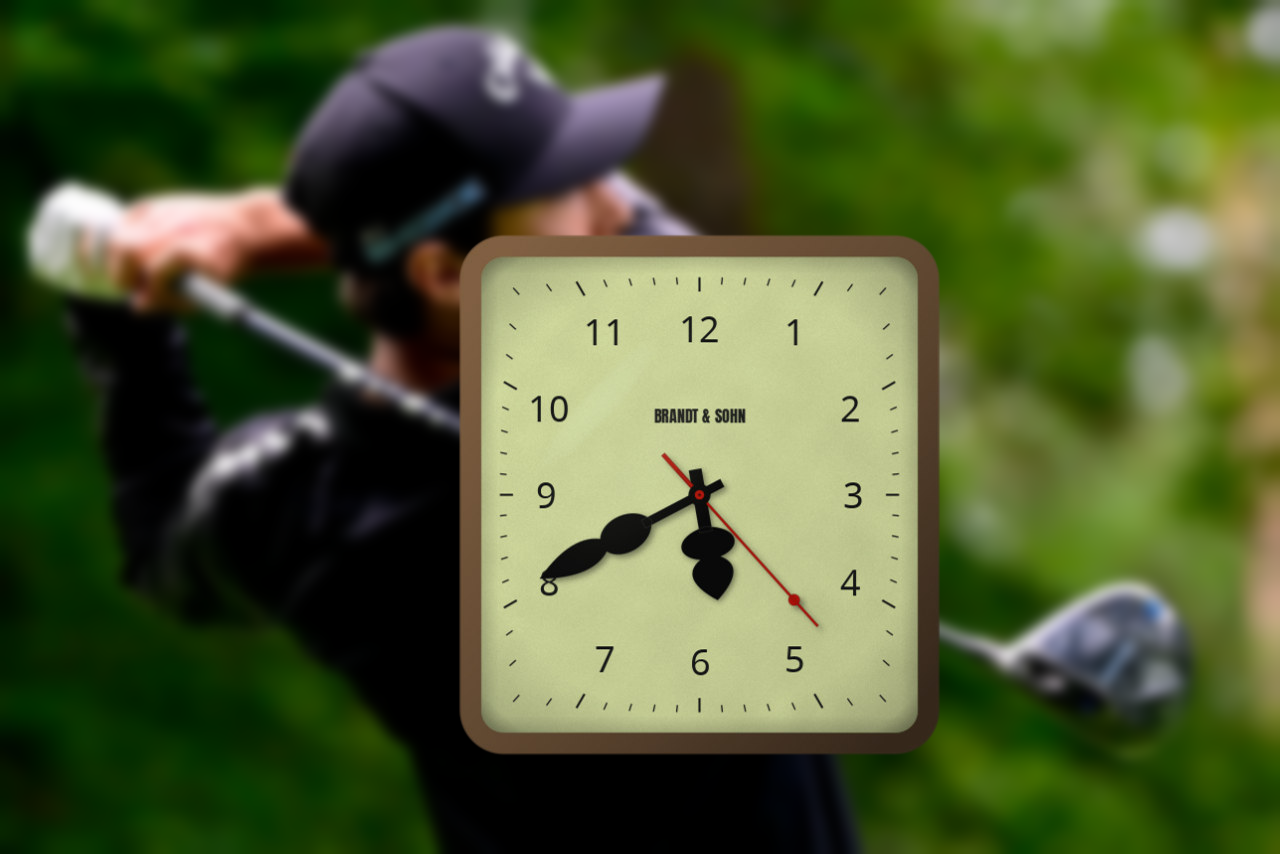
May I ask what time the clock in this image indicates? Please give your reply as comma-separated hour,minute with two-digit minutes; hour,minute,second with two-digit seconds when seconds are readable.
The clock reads 5,40,23
